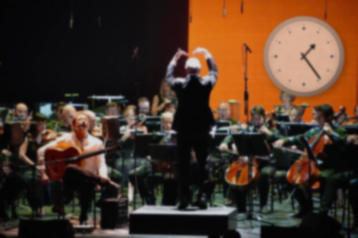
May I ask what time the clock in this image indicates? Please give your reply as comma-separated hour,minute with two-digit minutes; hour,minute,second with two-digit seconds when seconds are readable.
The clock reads 1,24
